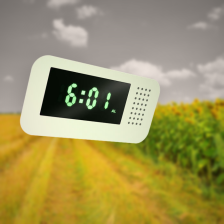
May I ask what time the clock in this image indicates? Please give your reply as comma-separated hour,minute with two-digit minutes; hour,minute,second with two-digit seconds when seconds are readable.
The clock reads 6,01
